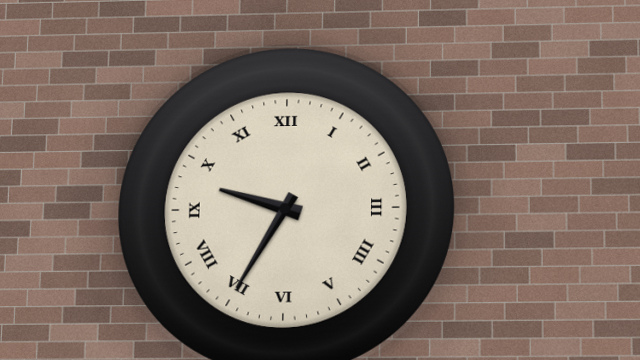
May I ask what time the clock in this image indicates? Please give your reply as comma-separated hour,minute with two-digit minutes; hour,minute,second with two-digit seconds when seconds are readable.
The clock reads 9,35
